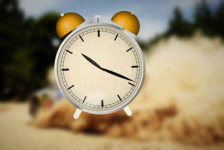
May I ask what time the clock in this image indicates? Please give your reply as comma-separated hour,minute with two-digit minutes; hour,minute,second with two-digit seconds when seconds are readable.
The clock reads 10,19
